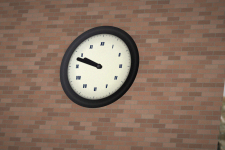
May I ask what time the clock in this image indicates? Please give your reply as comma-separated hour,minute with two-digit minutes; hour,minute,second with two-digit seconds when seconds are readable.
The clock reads 9,48
